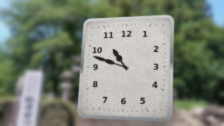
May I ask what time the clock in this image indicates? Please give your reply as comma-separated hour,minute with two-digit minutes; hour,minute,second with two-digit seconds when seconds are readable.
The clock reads 10,48
